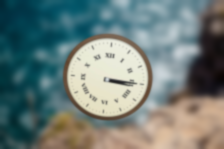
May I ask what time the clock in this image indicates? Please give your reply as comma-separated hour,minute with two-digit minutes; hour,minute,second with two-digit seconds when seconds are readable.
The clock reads 3,15
